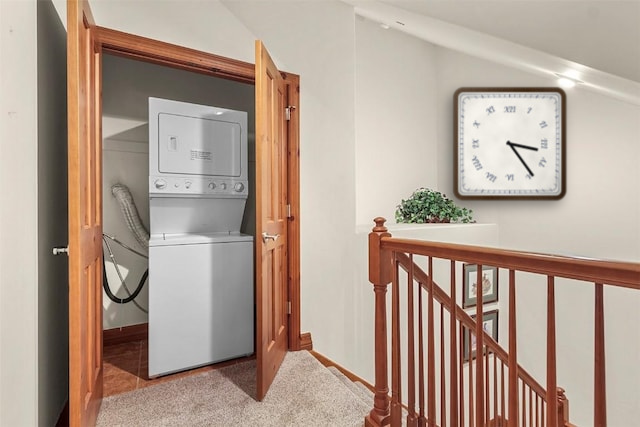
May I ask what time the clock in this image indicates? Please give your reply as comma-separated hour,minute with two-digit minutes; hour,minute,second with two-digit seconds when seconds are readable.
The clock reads 3,24
